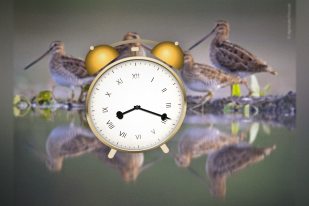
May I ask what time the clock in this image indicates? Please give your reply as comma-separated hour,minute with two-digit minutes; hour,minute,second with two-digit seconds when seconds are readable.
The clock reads 8,19
